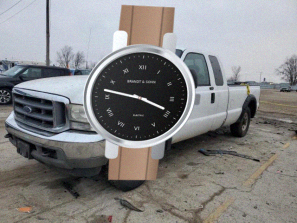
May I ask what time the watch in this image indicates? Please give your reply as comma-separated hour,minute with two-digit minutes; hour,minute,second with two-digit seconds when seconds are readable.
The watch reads 3,47
